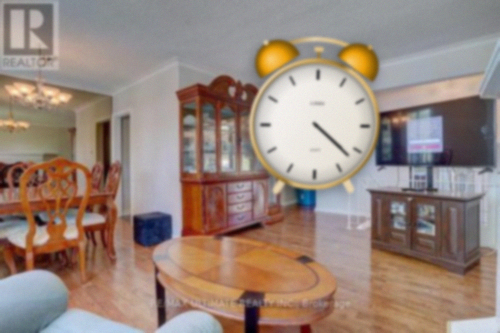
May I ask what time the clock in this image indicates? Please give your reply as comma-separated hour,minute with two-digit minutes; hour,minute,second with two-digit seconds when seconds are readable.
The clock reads 4,22
